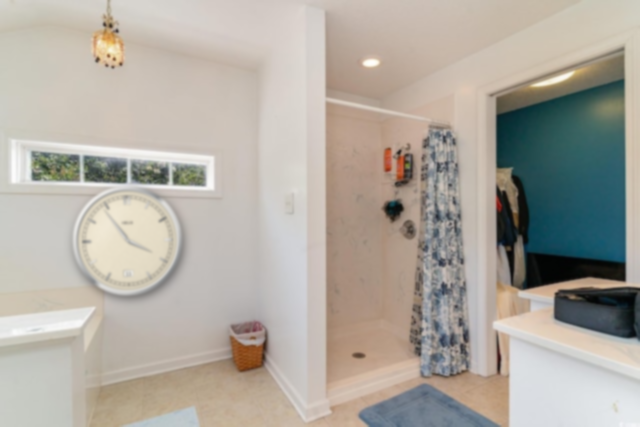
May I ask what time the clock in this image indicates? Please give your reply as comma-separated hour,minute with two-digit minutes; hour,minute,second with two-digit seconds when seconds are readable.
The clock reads 3,54
